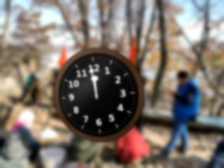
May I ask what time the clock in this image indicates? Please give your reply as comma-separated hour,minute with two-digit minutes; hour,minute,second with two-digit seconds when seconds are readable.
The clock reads 11,59
